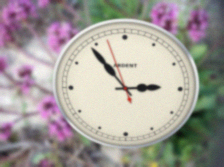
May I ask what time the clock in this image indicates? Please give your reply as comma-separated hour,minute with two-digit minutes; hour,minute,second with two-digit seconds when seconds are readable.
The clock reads 2,53,57
